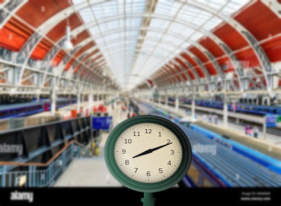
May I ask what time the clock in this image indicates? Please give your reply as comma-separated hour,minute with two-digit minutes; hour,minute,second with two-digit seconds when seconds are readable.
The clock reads 8,11
